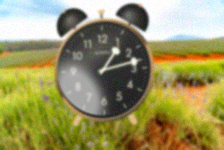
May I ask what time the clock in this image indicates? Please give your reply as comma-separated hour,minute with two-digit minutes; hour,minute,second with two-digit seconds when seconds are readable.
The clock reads 1,13
